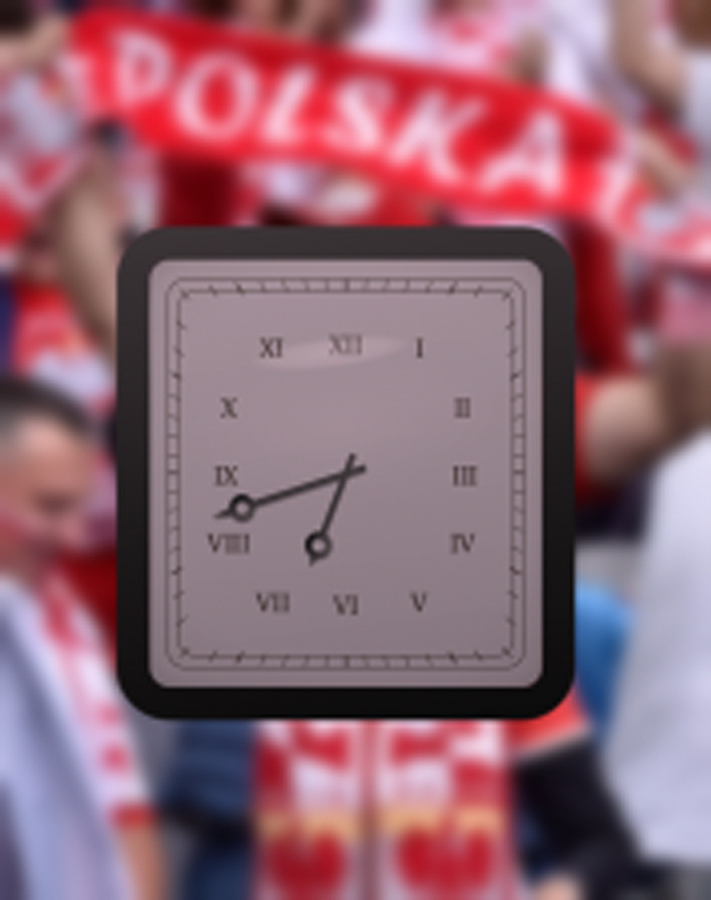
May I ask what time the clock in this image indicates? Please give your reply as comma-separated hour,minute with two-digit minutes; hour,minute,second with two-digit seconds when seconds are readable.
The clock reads 6,42
